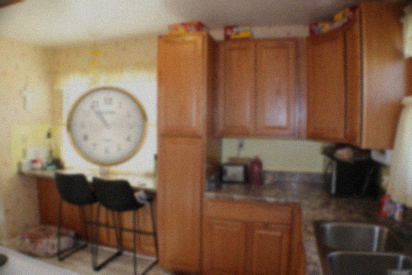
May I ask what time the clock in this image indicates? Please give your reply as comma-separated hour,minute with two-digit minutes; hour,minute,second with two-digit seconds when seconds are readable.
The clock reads 10,53
